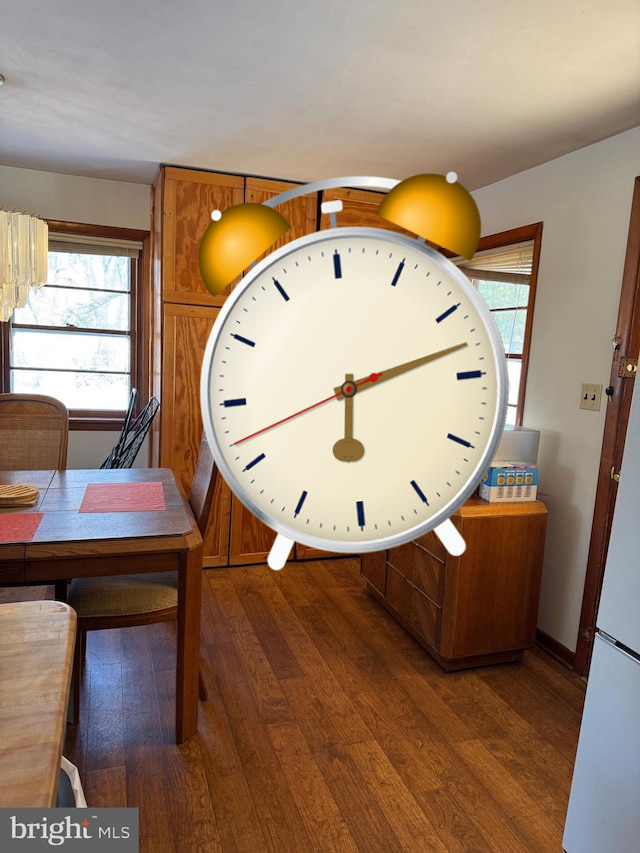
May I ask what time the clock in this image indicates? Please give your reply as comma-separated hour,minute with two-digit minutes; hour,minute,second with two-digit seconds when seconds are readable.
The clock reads 6,12,42
